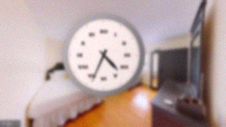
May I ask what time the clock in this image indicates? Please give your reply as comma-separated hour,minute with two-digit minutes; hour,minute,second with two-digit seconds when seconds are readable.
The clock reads 4,34
